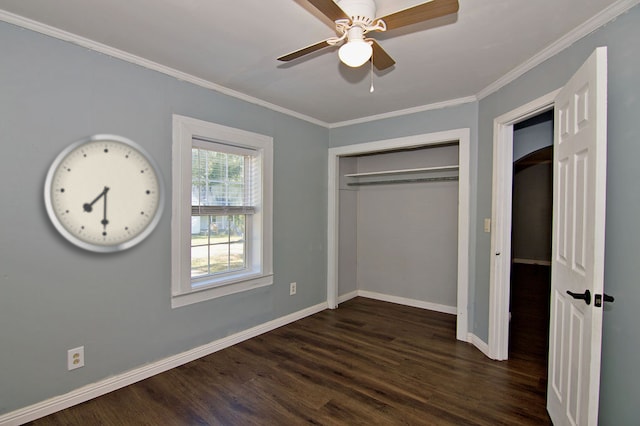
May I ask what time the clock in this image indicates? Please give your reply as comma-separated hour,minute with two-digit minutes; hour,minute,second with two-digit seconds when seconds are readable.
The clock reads 7,30
